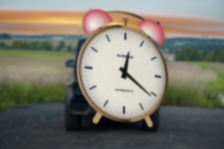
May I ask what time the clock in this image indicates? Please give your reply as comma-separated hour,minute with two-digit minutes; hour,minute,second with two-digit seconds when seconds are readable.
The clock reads 12,21
